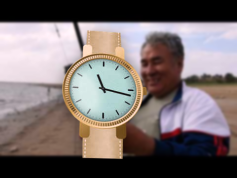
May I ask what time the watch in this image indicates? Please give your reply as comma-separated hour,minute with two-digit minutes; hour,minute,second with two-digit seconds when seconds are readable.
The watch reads 11,17
